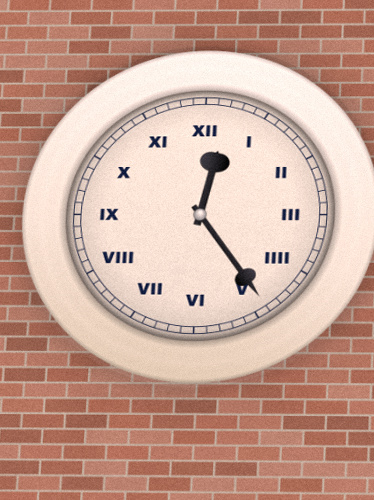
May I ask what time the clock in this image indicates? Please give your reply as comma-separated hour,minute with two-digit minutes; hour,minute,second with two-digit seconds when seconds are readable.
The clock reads 12,24
